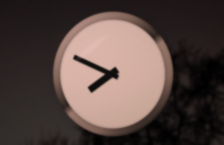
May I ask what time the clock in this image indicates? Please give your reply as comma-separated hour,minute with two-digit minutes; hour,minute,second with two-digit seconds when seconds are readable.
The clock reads 7,49
